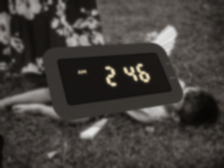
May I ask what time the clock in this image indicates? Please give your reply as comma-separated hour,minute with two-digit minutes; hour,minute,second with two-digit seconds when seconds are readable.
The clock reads 2,46
